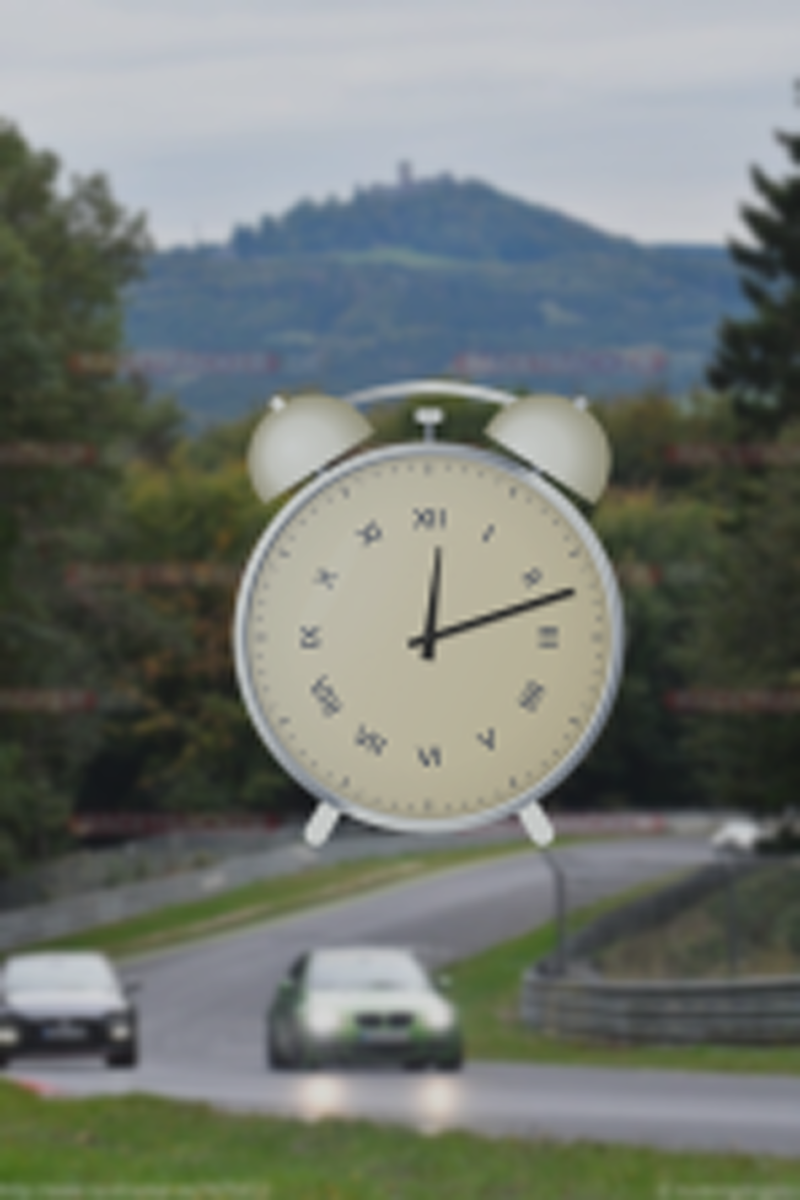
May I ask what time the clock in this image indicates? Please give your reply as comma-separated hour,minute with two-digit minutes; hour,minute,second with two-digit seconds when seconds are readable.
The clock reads 12,12
